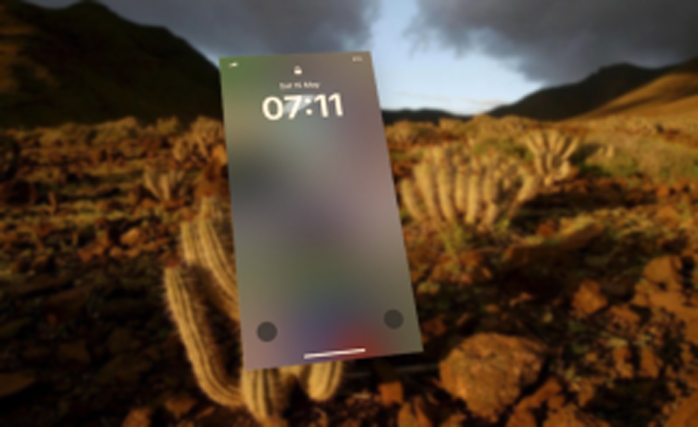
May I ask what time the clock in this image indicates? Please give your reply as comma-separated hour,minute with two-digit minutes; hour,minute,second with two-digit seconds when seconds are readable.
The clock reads 7,11
